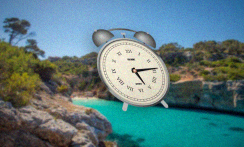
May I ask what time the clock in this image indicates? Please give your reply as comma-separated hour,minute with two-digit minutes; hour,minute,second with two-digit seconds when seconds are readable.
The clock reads 5,14
